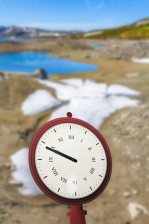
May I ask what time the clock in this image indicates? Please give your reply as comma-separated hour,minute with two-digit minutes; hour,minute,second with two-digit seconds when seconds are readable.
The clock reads 9,49
